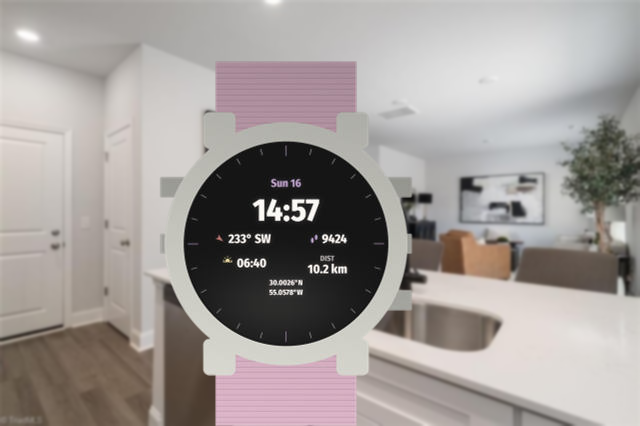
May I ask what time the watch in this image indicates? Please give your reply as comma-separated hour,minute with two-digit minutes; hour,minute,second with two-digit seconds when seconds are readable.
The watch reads 14,57
